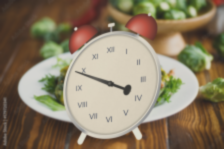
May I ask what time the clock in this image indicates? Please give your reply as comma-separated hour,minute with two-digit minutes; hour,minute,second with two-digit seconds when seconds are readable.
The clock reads 3,49
